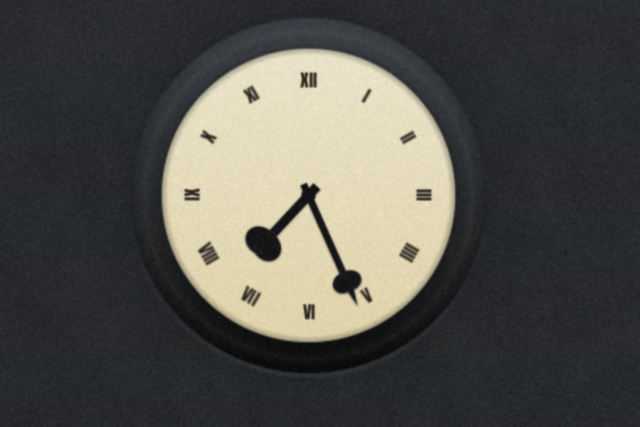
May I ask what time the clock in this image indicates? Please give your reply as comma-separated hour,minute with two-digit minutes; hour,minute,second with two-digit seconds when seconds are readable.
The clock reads 7,26
